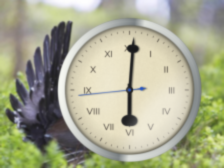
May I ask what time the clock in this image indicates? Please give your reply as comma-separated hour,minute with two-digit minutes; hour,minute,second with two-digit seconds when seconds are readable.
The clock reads 6,00,44
